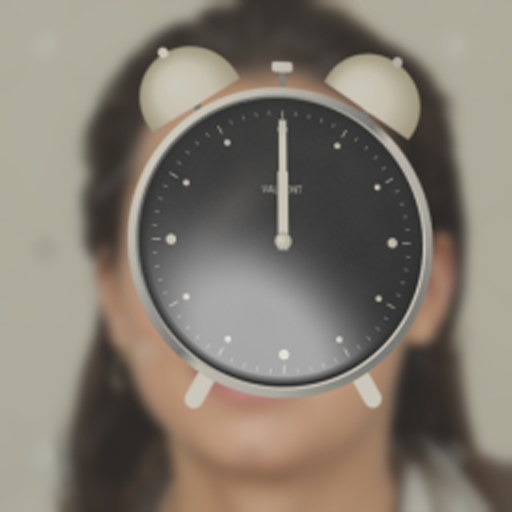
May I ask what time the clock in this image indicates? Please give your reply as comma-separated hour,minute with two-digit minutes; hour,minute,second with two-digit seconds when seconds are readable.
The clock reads 12,00
